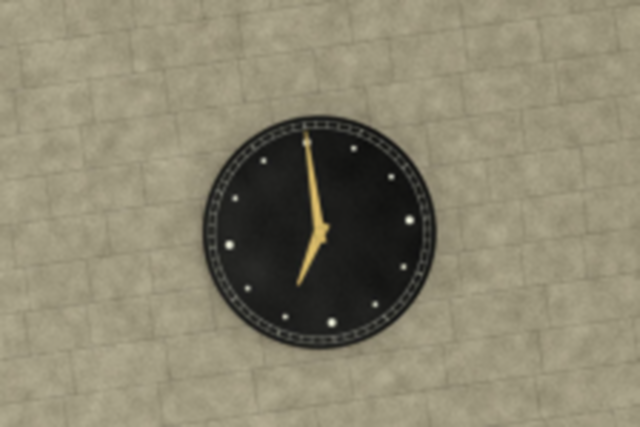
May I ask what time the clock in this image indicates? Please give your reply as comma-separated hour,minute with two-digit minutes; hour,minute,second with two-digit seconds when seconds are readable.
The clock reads 7,00
